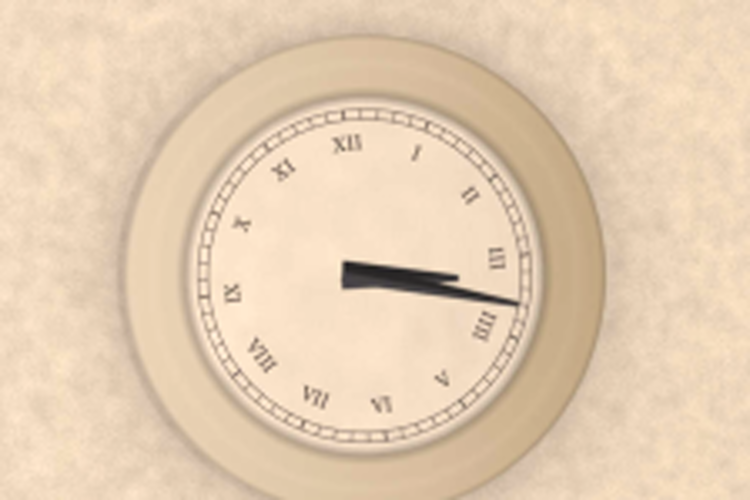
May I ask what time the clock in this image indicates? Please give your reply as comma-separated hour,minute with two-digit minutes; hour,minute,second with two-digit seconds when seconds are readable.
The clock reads 3,18
